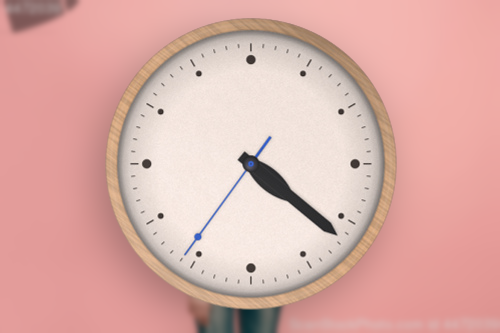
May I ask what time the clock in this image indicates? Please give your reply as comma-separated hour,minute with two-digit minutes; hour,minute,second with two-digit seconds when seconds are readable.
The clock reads 4,21,36
